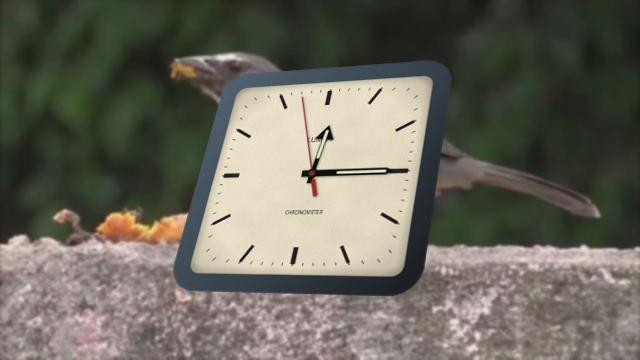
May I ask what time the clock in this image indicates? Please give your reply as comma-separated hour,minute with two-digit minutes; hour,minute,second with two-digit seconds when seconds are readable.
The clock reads 12,14,57
